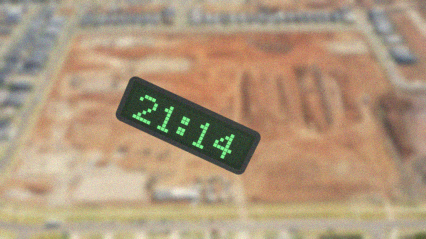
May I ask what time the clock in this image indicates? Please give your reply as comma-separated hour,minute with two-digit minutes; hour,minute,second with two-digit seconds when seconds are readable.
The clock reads 21,14
